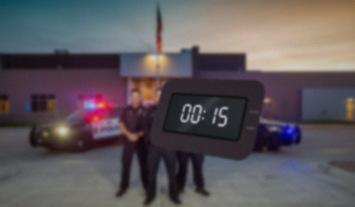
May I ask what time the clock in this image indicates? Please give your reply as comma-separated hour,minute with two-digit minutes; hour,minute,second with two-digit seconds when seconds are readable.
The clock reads 0,15
